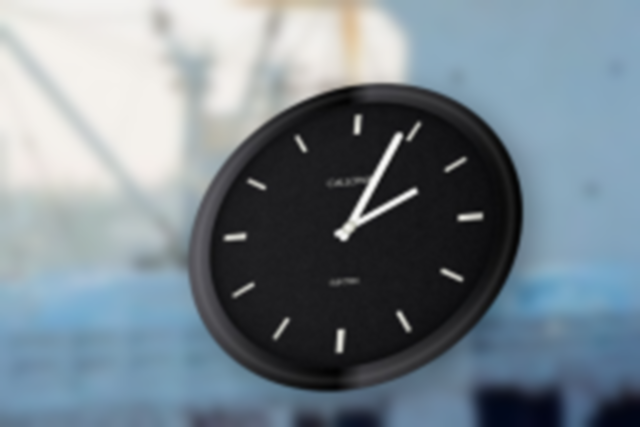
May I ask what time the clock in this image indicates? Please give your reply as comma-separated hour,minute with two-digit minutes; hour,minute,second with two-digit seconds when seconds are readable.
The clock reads 2,04
